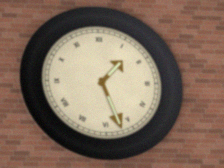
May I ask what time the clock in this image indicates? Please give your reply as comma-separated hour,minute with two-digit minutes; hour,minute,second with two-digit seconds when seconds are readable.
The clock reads 1,27
